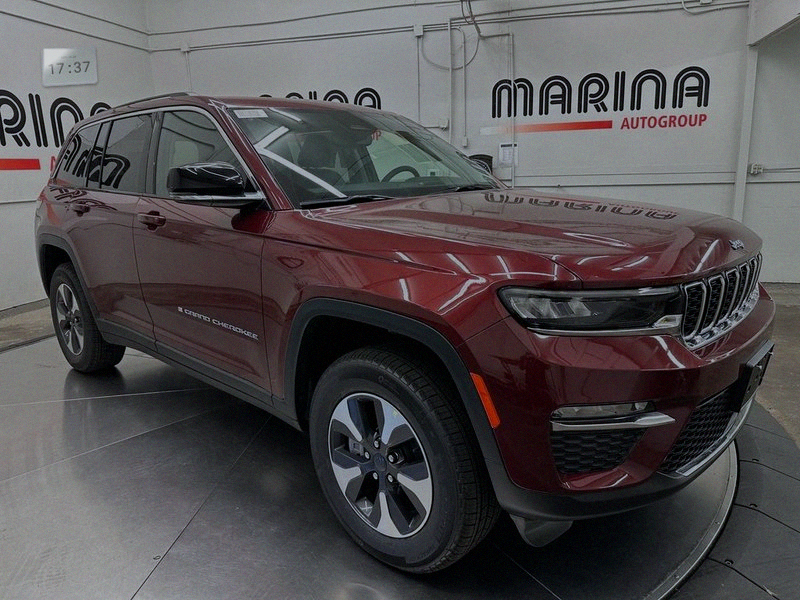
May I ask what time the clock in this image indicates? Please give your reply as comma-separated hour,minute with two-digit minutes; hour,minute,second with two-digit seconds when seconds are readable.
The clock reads 17,37
